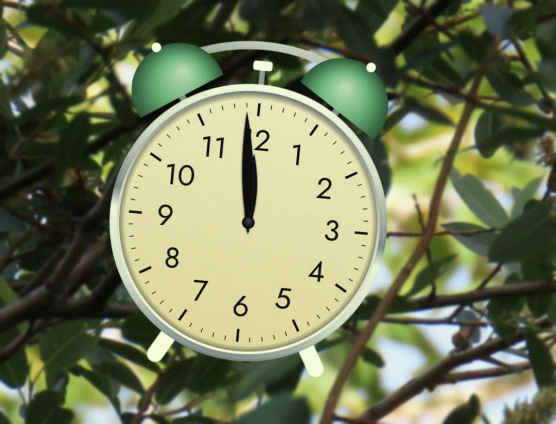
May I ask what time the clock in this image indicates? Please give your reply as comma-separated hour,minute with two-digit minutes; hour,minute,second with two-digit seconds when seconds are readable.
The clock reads 11,59
